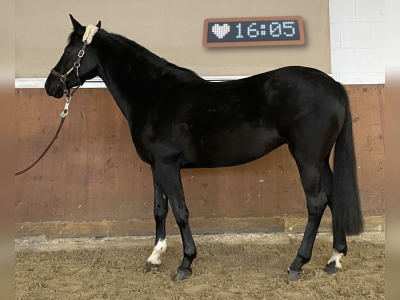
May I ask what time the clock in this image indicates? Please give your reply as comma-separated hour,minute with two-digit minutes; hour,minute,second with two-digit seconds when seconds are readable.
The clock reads 16,05
